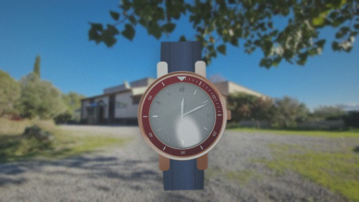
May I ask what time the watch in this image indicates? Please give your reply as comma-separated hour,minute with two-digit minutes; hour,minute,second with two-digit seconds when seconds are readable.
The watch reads 12,11
